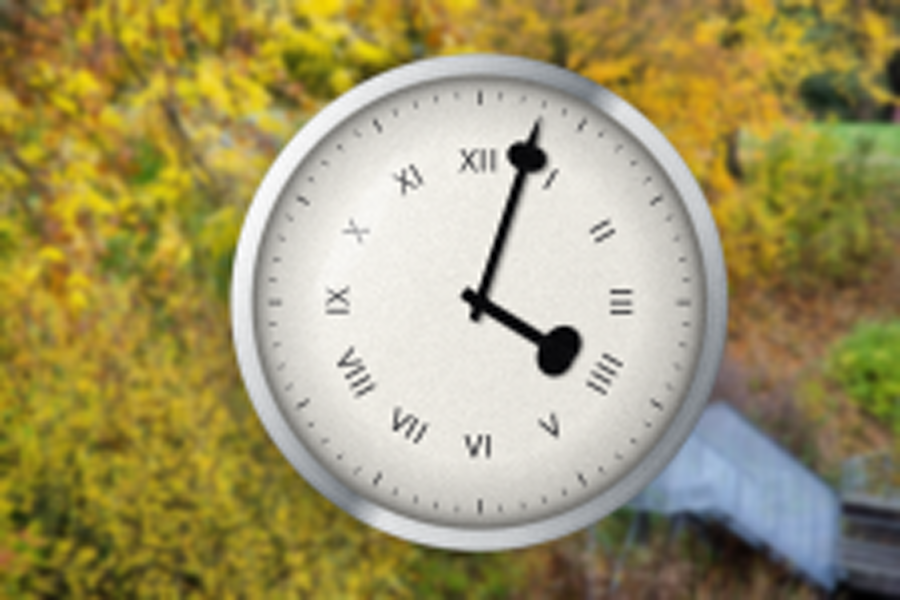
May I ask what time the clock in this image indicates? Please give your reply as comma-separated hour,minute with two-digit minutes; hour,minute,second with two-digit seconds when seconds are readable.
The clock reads 4,03
